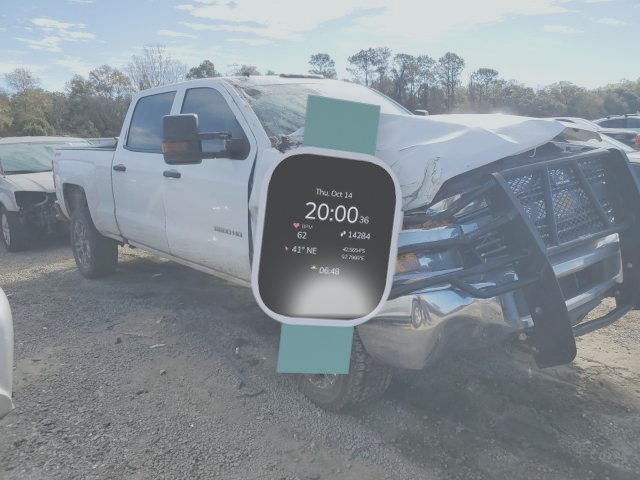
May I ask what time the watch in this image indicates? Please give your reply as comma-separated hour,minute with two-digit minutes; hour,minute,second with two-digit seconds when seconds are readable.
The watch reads 20,00,36
